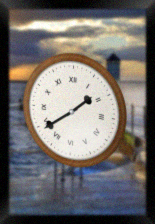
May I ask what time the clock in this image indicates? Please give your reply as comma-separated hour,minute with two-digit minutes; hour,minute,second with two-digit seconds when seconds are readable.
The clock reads 1,39
